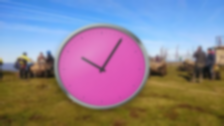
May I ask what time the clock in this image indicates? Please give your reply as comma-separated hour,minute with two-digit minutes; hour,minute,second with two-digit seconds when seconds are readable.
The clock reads 10,05
